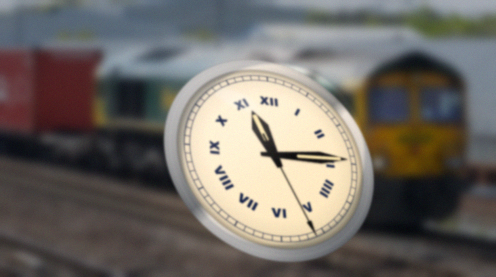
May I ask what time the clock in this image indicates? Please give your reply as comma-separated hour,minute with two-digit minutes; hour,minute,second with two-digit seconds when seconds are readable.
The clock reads 11,14,26
